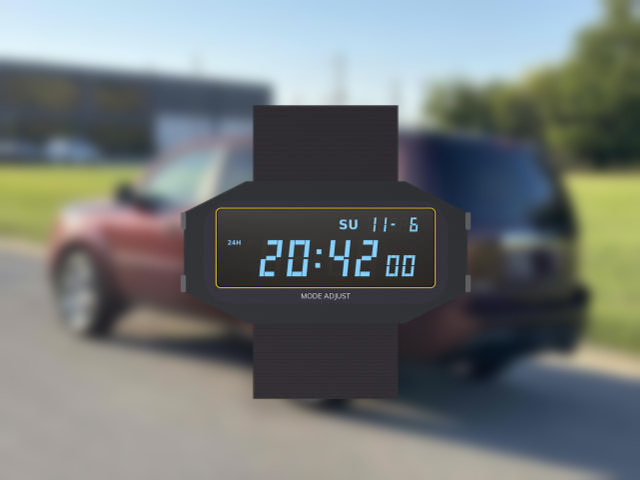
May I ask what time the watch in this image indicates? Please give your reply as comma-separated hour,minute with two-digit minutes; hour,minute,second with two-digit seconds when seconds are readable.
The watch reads 20,42,00
